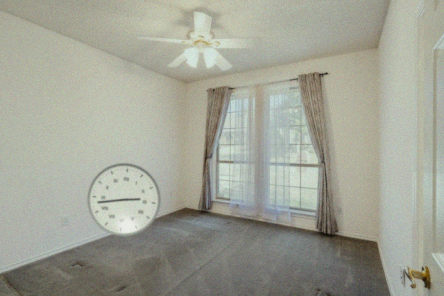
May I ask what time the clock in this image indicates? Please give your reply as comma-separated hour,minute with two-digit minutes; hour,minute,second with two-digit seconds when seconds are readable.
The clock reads 2,43
